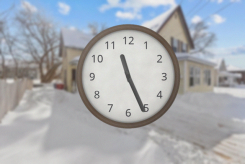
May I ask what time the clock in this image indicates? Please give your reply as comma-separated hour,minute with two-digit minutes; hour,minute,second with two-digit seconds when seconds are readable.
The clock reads 11,26
